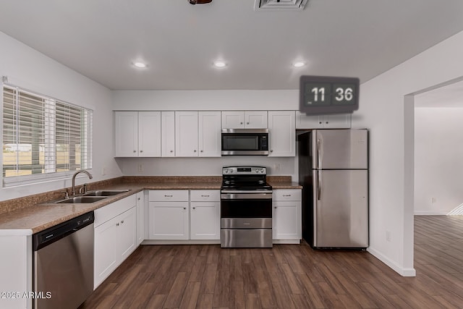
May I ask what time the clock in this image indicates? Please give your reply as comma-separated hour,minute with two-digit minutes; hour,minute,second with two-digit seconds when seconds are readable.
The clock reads 11,36
